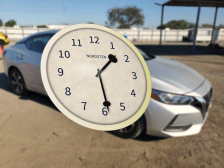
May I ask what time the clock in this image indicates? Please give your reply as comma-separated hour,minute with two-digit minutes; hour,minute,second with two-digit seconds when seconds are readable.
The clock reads 1,29
